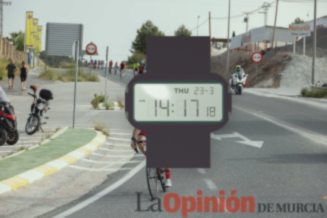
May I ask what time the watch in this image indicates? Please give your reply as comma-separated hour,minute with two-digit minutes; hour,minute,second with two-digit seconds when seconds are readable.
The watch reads 14,17,18
